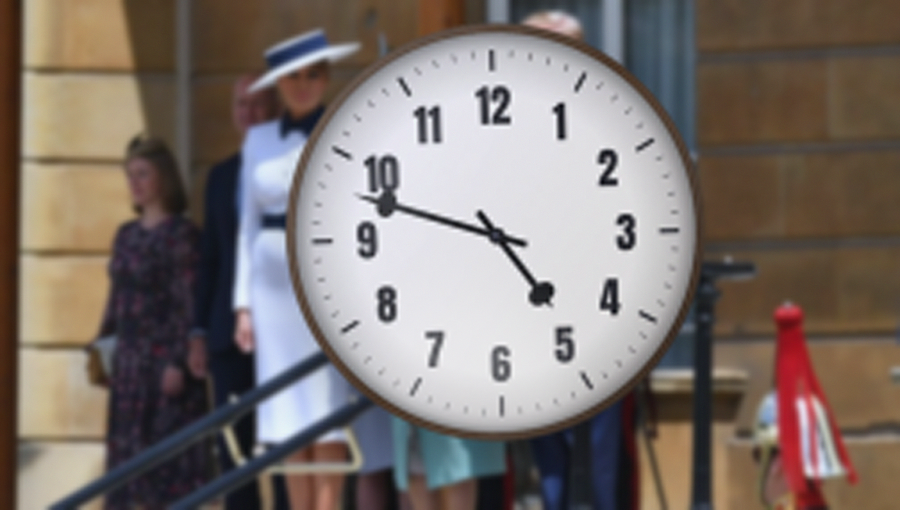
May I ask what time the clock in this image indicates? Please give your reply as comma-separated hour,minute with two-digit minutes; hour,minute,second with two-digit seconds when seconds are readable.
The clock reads 4,48
